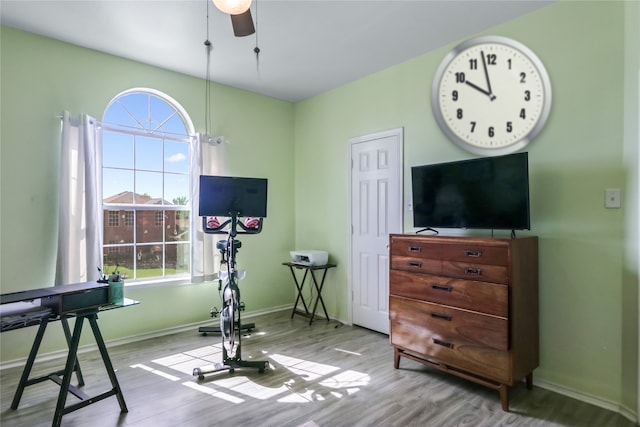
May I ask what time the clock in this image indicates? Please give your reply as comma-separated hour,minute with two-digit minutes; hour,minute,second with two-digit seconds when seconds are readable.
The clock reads 9,58
